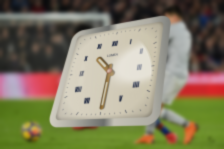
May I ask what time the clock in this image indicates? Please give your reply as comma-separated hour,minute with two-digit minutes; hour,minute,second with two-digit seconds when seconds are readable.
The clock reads 10,30
